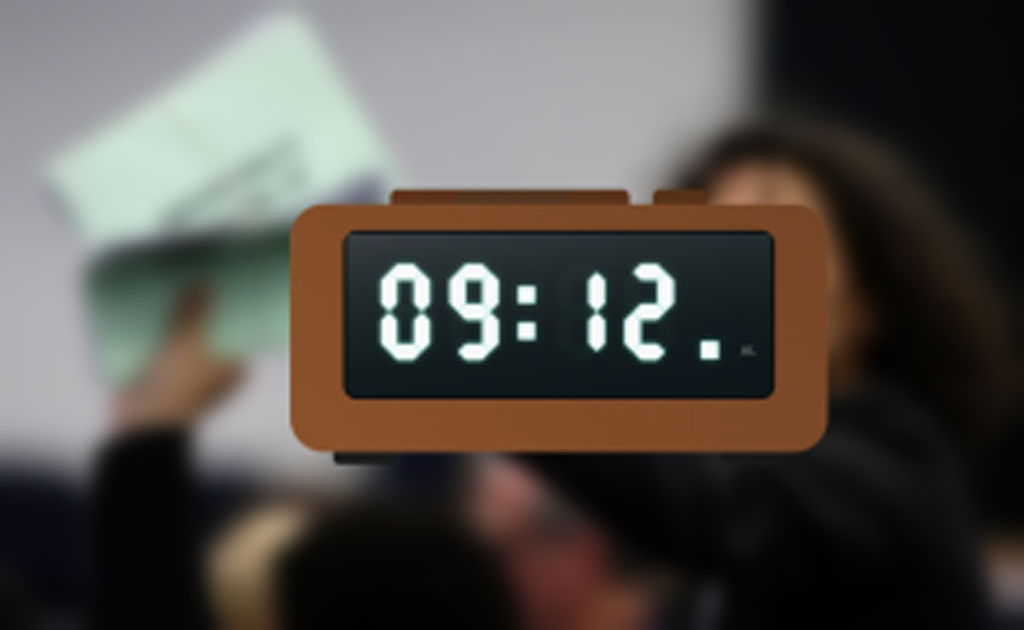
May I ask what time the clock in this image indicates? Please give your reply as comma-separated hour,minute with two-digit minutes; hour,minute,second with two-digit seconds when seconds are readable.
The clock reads 9,12
